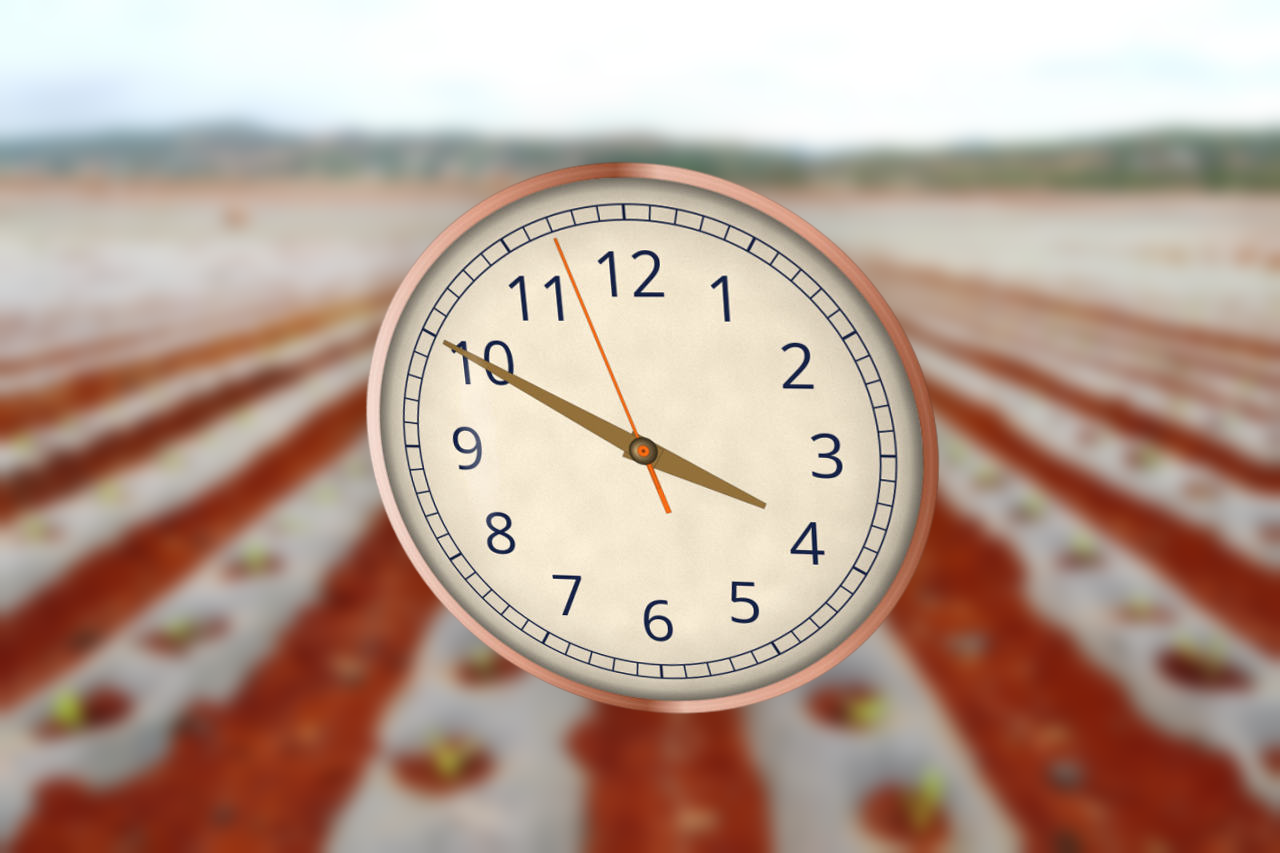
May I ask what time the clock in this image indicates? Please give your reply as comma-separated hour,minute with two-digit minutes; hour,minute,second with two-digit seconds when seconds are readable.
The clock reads 3,49,57
